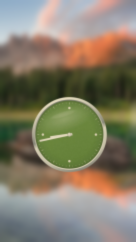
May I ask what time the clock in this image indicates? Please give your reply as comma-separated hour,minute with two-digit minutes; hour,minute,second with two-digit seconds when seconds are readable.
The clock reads 8,43
